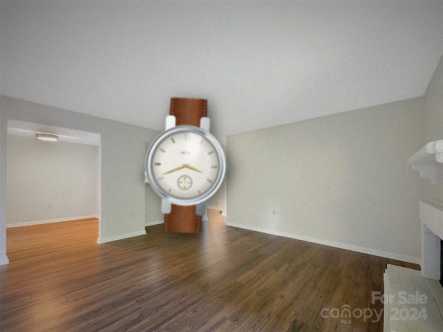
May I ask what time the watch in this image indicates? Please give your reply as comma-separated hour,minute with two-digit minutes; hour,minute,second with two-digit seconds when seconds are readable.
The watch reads 3,41
